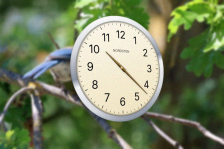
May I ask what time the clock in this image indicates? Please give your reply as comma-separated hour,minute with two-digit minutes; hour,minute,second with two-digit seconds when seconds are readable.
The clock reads 10,22
